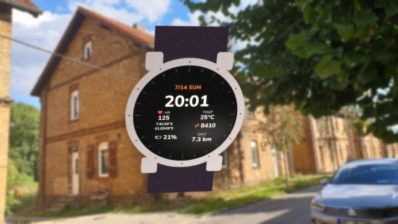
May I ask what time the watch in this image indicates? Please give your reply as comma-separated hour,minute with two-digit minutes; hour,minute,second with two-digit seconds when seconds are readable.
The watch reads 20,01
